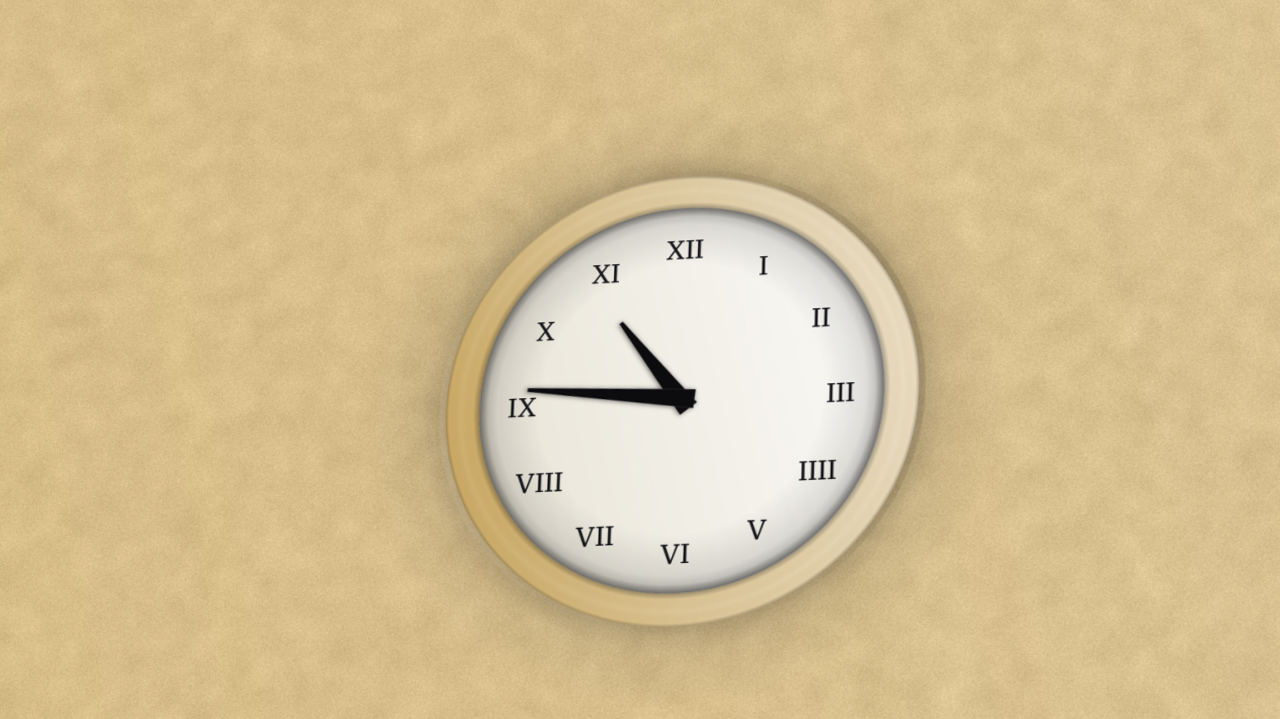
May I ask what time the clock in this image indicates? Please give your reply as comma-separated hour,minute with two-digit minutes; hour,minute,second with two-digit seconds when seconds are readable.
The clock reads 10,46
